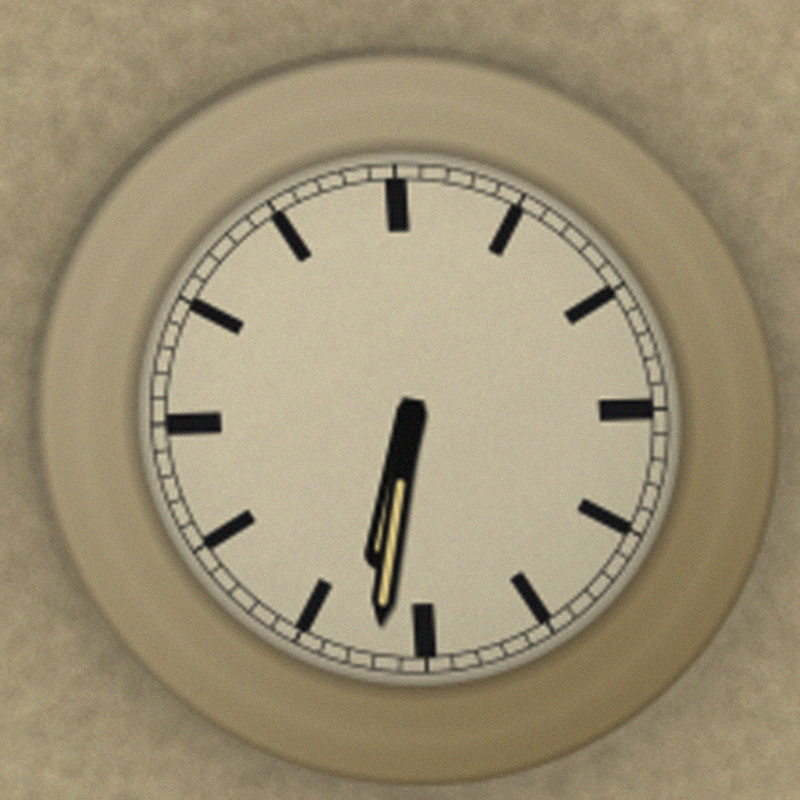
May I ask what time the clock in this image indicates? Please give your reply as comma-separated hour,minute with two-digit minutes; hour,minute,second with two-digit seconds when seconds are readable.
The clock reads 6,32
